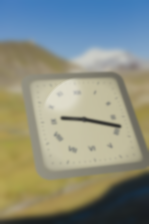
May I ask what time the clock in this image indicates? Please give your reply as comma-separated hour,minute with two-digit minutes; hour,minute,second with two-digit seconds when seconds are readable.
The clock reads 9,18
